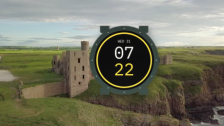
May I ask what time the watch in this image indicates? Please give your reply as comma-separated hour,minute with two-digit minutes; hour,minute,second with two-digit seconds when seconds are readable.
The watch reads 7,22
